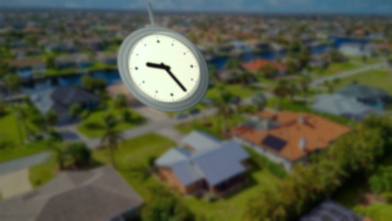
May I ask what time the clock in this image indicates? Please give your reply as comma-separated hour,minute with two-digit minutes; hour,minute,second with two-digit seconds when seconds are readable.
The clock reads 9,25
